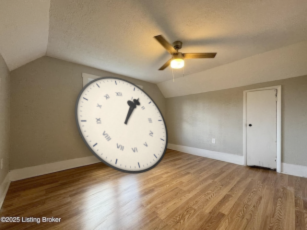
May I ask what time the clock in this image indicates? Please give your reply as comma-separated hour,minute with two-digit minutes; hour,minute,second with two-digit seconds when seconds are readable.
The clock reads 1,07
